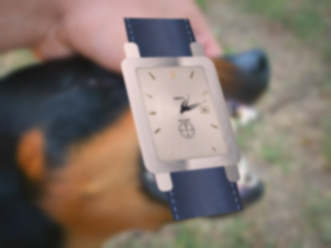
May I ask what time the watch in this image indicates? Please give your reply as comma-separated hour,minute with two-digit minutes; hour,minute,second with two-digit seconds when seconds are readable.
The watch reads 1,12
